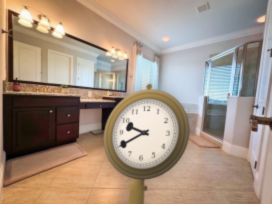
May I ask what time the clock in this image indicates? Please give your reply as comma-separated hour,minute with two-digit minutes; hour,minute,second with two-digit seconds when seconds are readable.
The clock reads 9,40
